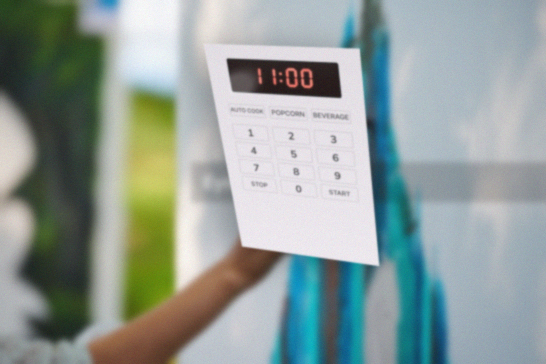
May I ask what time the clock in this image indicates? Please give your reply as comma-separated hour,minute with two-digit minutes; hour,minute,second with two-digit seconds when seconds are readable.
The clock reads 11,00
